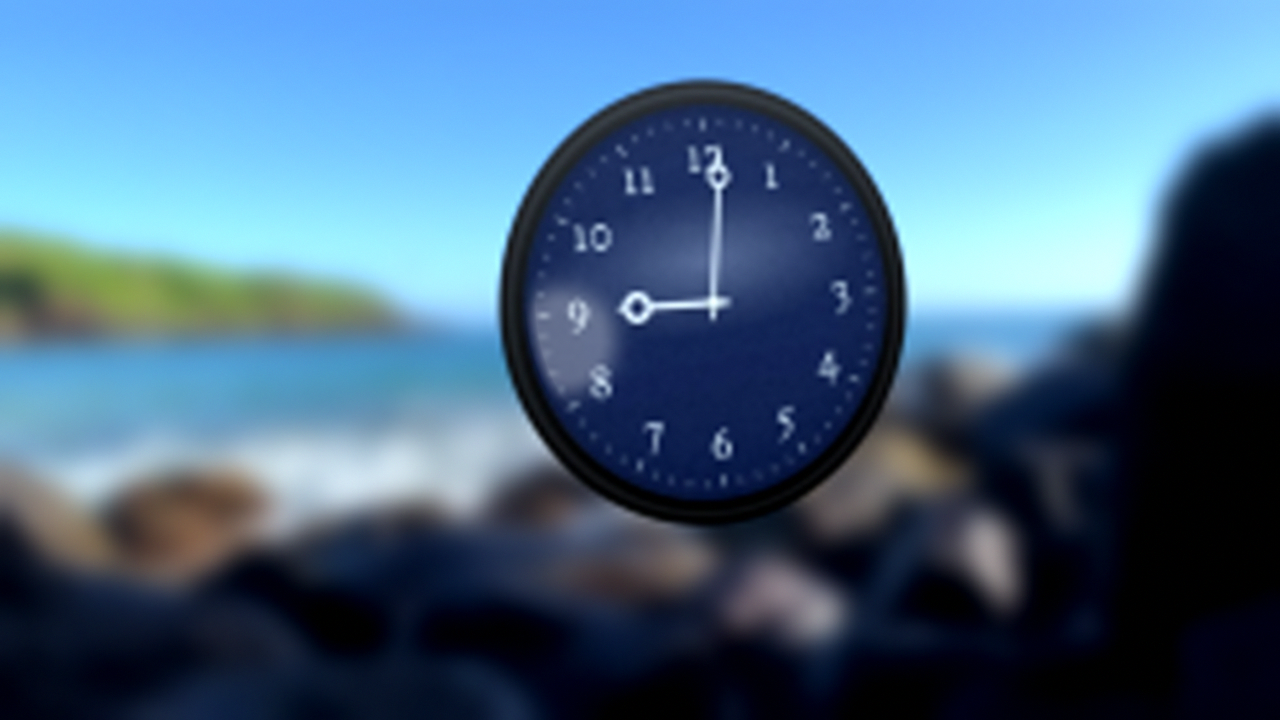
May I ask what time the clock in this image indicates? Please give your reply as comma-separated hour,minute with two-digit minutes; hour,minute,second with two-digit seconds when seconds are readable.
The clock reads 9,01
